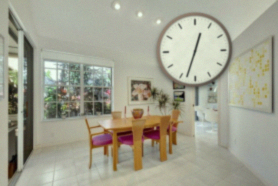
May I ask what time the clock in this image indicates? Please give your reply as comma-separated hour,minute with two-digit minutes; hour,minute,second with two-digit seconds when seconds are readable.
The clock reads 12,33
